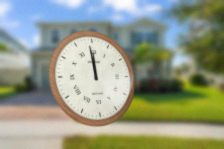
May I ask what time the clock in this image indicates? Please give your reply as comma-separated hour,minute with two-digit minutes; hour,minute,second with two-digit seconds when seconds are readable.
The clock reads 11,59
